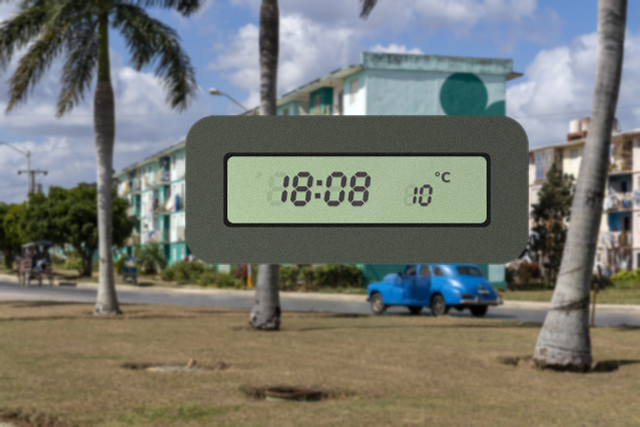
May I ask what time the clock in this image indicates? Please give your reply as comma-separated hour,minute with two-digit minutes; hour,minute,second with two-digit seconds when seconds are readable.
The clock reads 18,08
